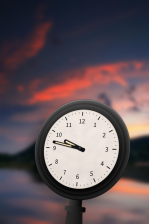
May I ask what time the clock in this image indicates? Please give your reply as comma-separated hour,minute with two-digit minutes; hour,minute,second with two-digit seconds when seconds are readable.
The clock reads 9,47
